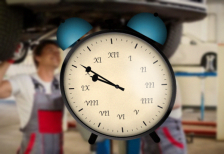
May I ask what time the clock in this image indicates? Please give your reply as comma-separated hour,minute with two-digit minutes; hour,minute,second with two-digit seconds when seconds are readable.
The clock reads 9,51
